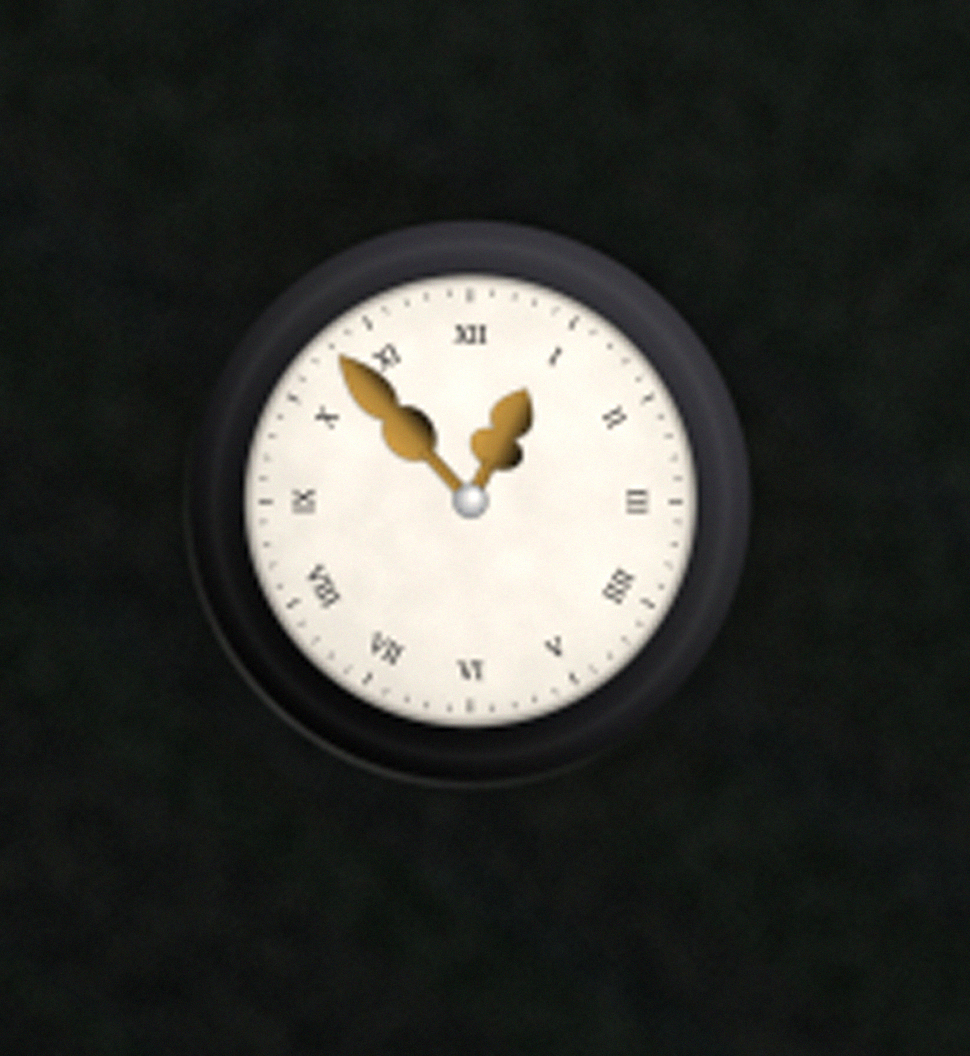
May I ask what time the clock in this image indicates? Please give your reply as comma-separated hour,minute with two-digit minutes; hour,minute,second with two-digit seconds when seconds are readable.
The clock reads 12,53
